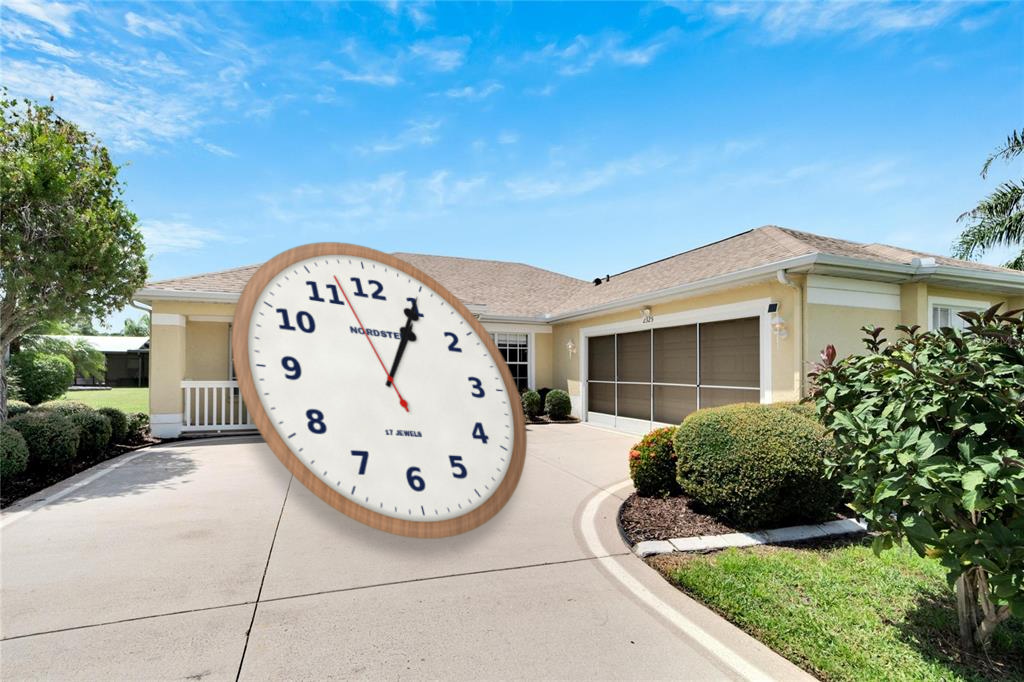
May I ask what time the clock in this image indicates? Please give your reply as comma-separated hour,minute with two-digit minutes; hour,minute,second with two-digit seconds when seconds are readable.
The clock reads 1,04,57
